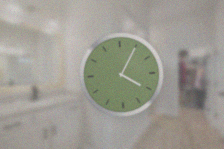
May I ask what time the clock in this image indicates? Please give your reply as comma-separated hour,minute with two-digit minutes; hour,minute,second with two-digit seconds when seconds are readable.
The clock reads 4,05
